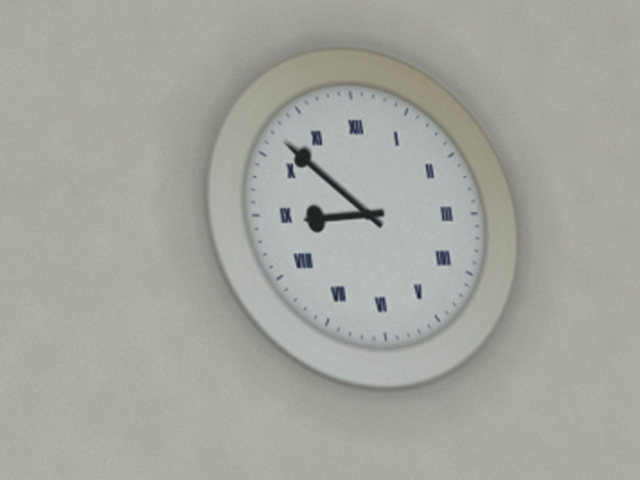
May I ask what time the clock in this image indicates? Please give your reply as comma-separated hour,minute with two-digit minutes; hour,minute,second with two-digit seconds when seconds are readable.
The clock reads 8,52
